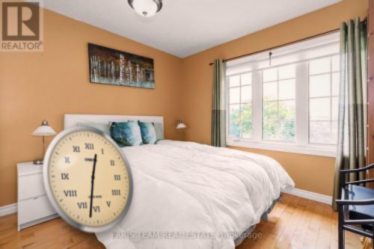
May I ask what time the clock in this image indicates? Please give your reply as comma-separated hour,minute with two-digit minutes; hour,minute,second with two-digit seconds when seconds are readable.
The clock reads 12,32
